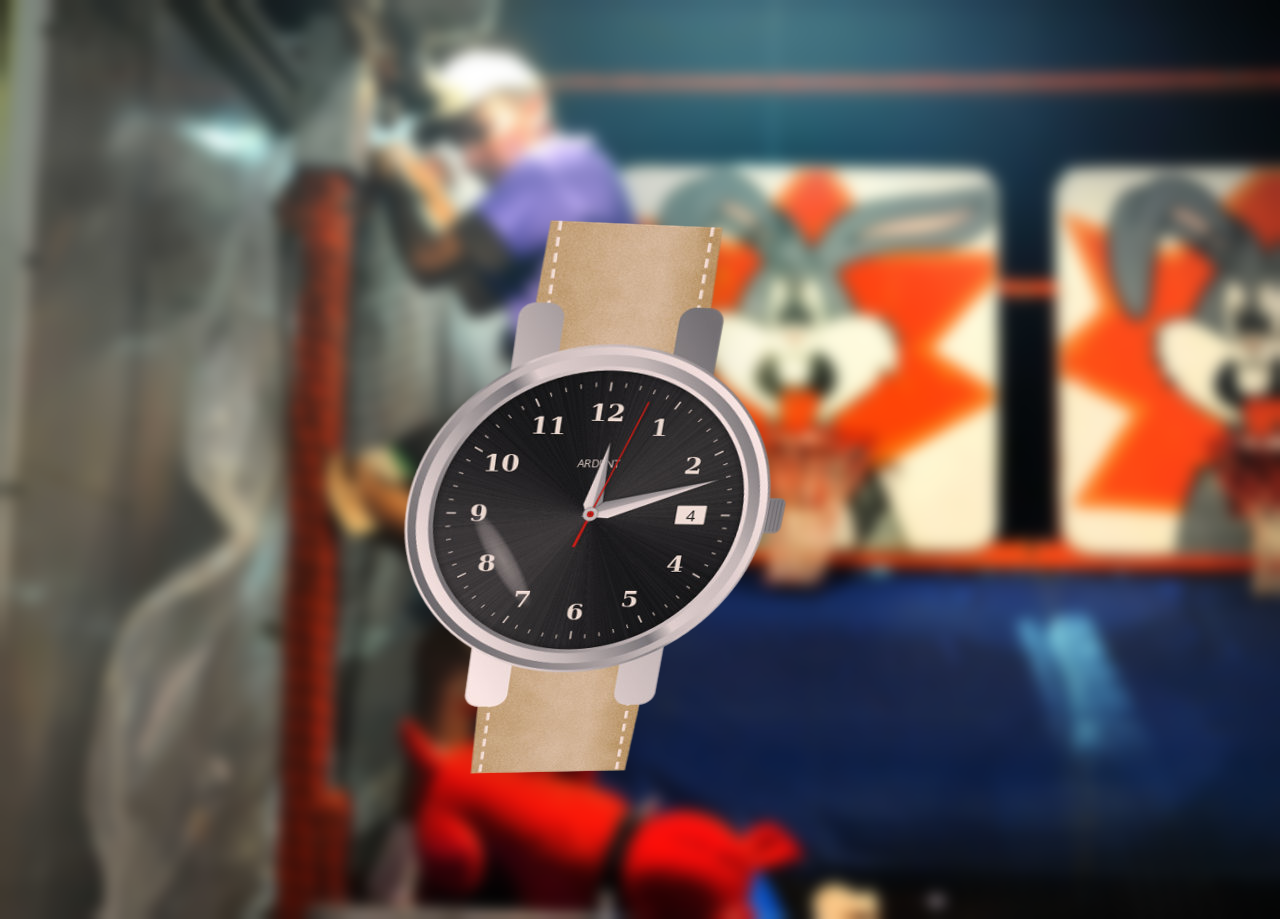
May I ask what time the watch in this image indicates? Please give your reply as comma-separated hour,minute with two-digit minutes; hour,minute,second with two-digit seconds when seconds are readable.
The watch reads 12,12,03
